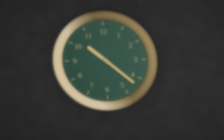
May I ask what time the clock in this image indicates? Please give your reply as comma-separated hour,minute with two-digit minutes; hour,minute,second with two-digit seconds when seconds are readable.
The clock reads 10,22
